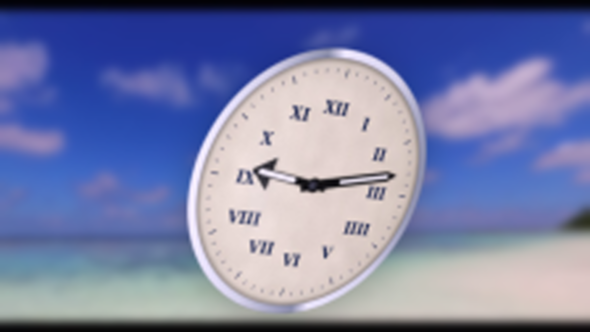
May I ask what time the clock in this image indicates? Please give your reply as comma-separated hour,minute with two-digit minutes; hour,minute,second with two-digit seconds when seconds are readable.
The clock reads 9,13
